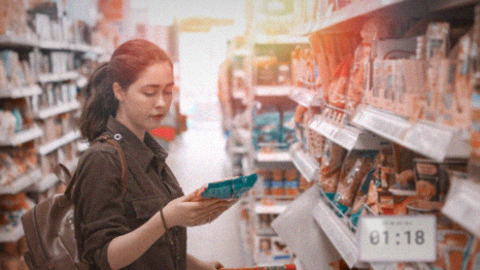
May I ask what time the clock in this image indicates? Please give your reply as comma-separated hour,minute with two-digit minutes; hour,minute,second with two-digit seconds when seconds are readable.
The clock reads 1,18
